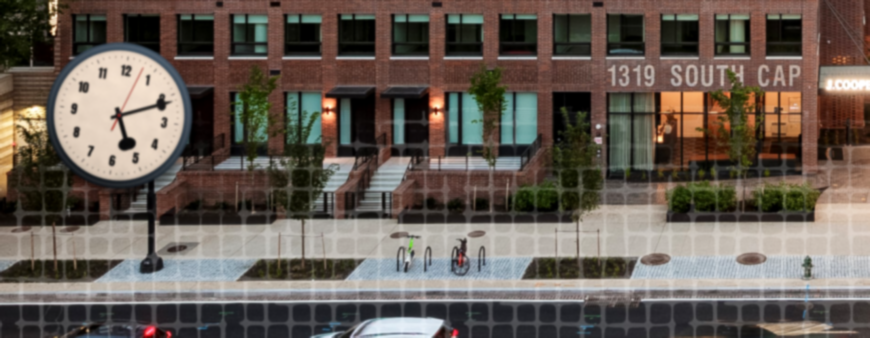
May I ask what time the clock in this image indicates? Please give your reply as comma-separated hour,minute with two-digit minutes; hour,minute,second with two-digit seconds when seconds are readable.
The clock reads 5,11,03
